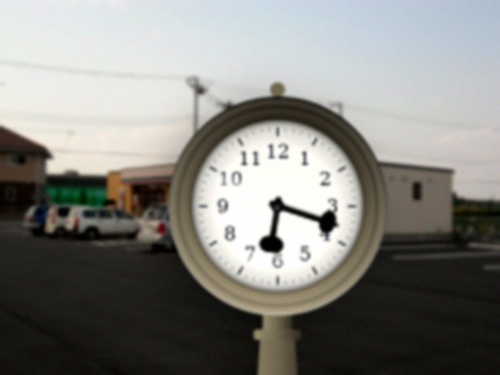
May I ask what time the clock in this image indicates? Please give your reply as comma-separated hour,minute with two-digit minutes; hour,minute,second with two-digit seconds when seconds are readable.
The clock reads 6,18
